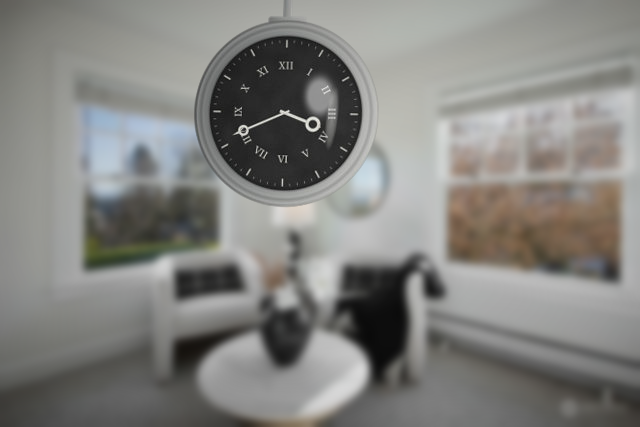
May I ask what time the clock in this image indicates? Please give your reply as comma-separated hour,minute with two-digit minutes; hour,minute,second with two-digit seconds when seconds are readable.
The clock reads 3,41
